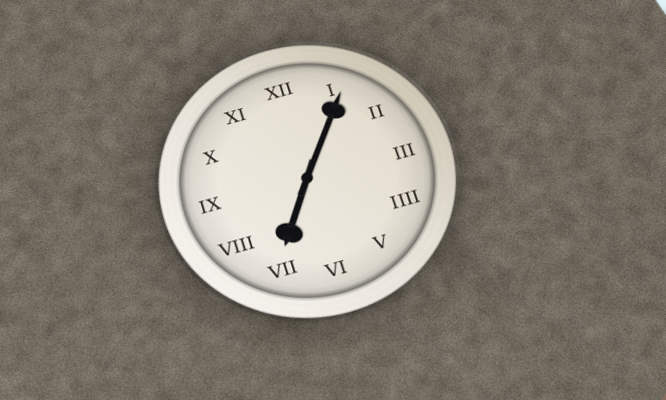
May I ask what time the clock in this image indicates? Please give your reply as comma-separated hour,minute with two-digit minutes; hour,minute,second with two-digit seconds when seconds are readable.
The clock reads 7,06
